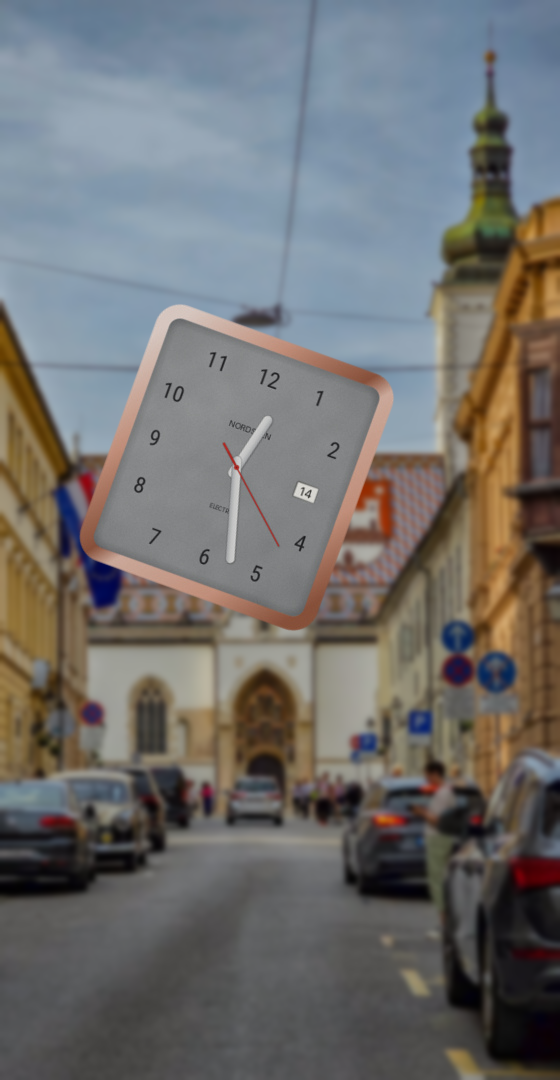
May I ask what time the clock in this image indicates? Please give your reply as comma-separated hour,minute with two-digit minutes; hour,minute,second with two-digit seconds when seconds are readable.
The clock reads 12,27,22
